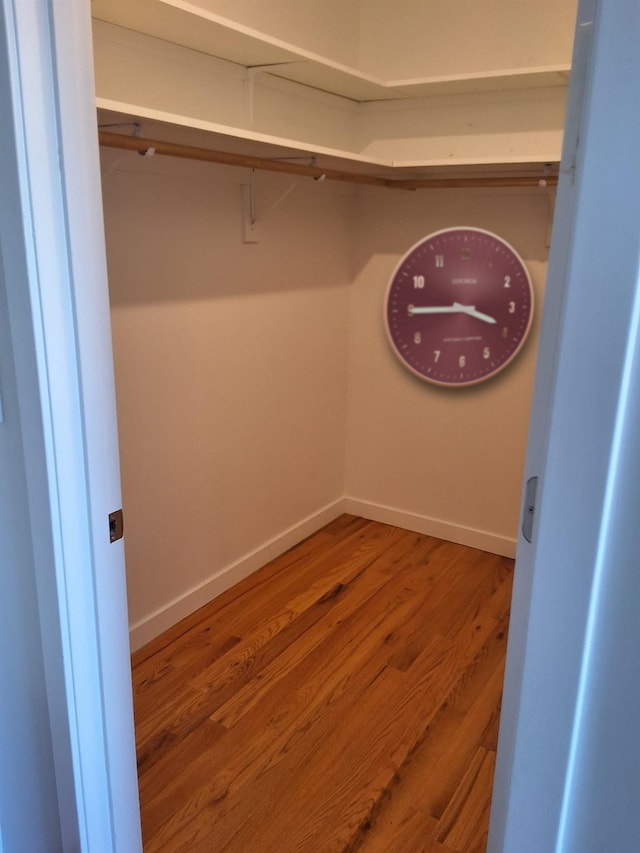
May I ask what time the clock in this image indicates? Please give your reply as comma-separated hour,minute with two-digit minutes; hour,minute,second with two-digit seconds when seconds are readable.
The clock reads 3,45
